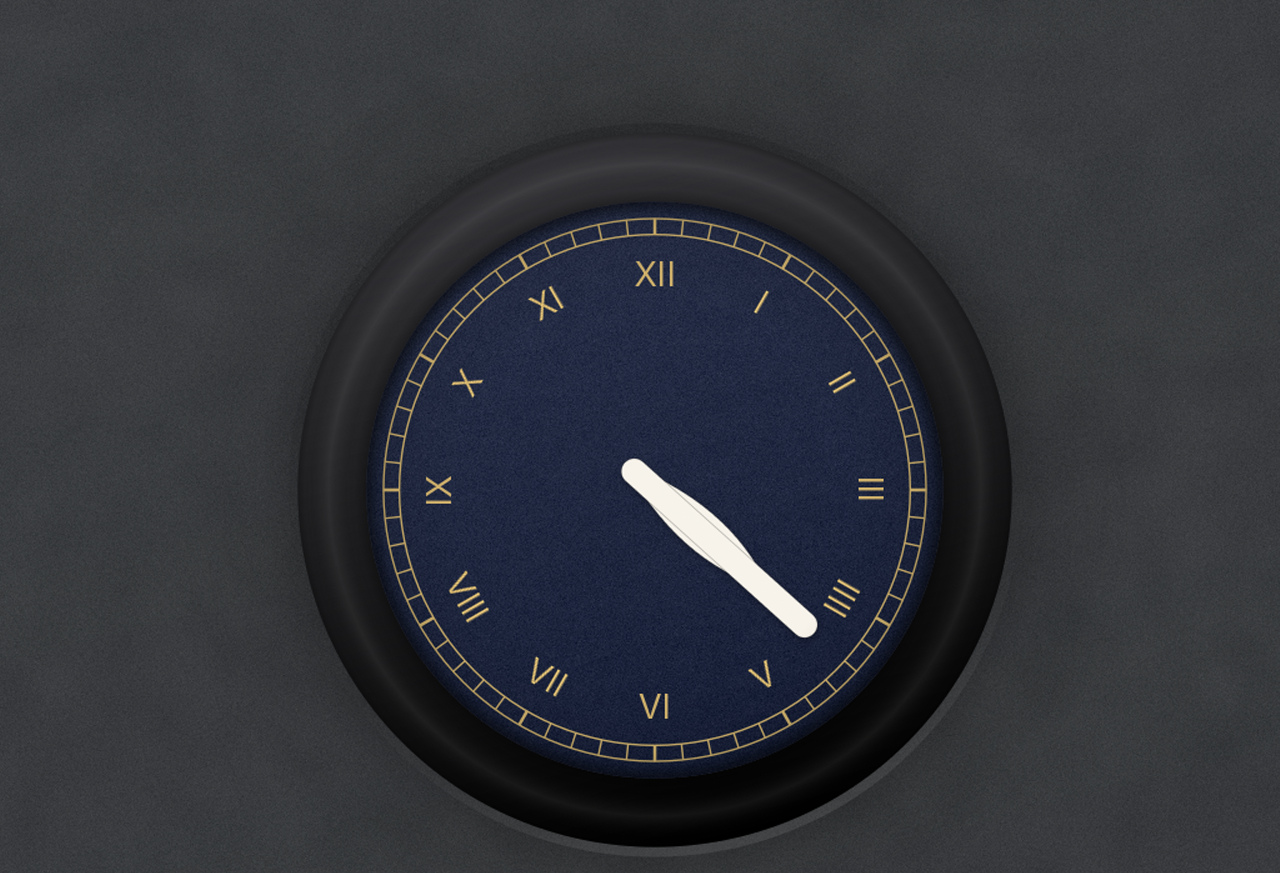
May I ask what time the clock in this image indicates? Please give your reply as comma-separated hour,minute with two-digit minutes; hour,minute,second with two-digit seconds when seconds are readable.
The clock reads 4,22
